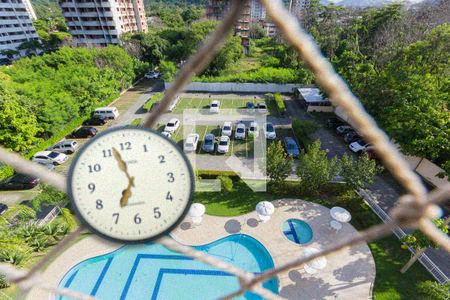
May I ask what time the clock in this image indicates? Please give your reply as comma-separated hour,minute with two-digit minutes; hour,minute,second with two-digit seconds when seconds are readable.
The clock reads 6,57
